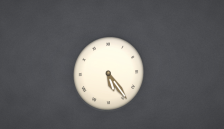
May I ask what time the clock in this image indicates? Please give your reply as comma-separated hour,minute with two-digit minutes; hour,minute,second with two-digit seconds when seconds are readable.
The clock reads 5,24
